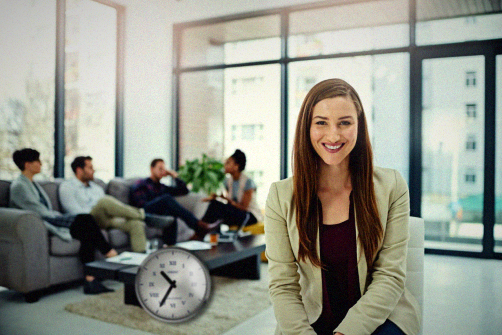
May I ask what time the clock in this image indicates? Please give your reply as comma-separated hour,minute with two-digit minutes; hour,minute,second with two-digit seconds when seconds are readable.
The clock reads 10,35
